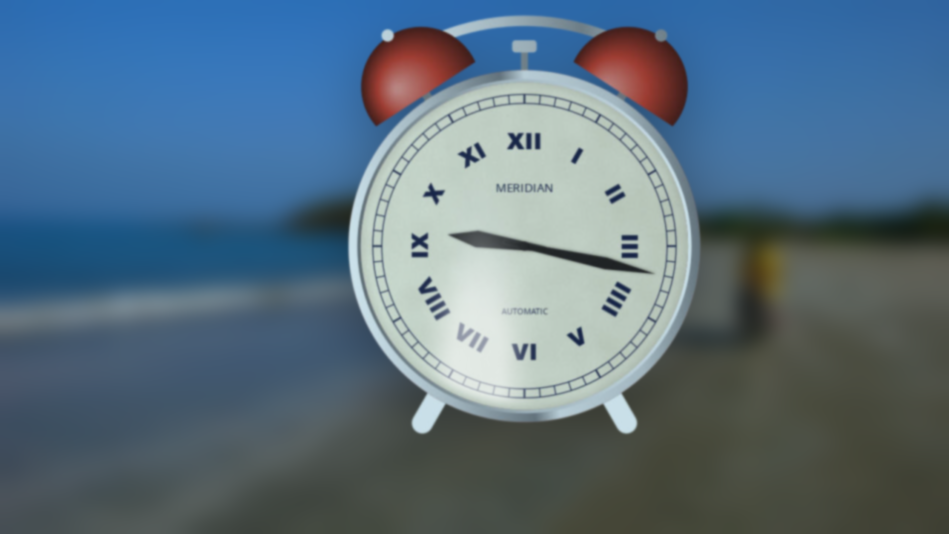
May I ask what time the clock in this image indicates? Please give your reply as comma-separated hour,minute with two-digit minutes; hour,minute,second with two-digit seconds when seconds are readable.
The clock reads 9,17
